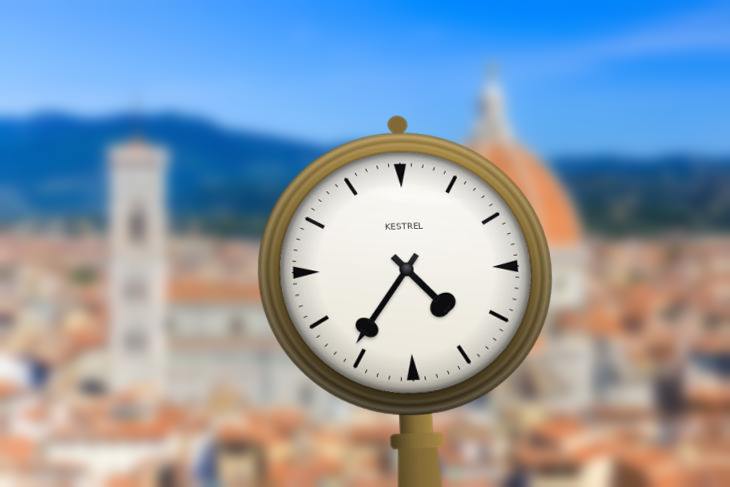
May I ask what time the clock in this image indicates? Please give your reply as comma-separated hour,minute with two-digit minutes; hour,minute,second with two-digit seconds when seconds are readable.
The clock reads 4,36
